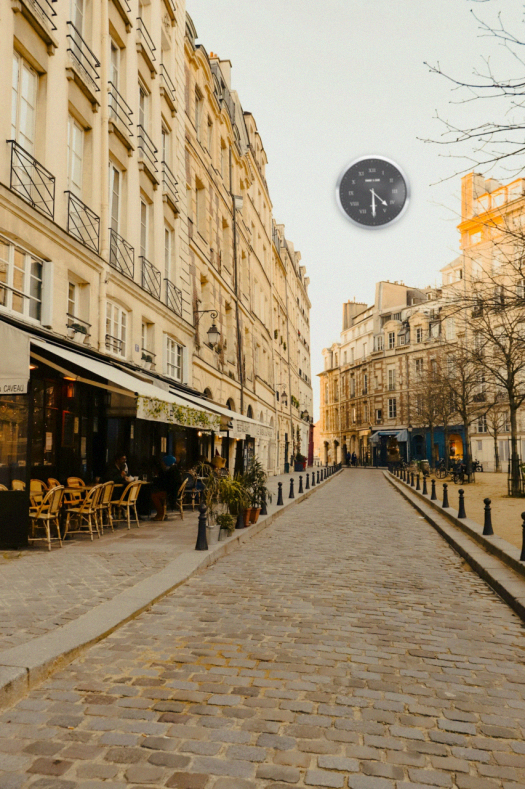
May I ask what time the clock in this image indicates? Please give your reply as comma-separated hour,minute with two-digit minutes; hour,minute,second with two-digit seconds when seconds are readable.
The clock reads 4,30
